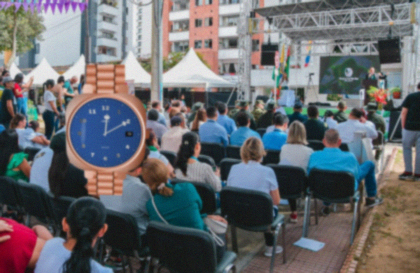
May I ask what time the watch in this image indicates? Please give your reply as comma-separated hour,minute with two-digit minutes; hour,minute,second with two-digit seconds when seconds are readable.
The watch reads 12,10
